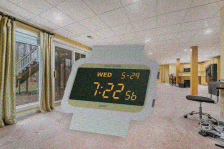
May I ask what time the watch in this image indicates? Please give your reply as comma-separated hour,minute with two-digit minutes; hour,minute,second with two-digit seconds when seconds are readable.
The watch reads 7,22,56
